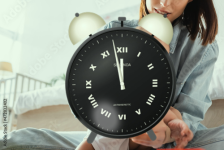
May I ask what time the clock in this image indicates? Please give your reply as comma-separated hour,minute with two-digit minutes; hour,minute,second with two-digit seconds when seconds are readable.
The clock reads 11,58
